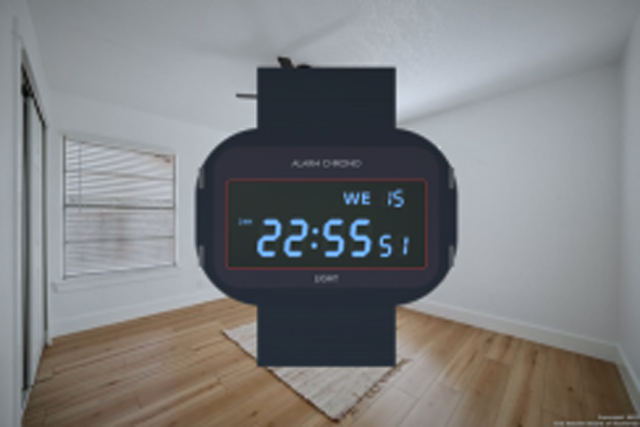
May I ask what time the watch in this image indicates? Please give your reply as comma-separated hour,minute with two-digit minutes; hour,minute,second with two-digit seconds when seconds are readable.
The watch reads 22,55,51
